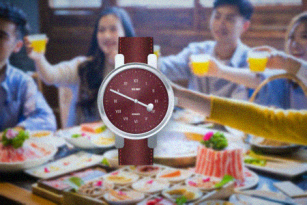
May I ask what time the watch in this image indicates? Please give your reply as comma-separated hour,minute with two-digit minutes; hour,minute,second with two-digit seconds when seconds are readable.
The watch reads 3,49
